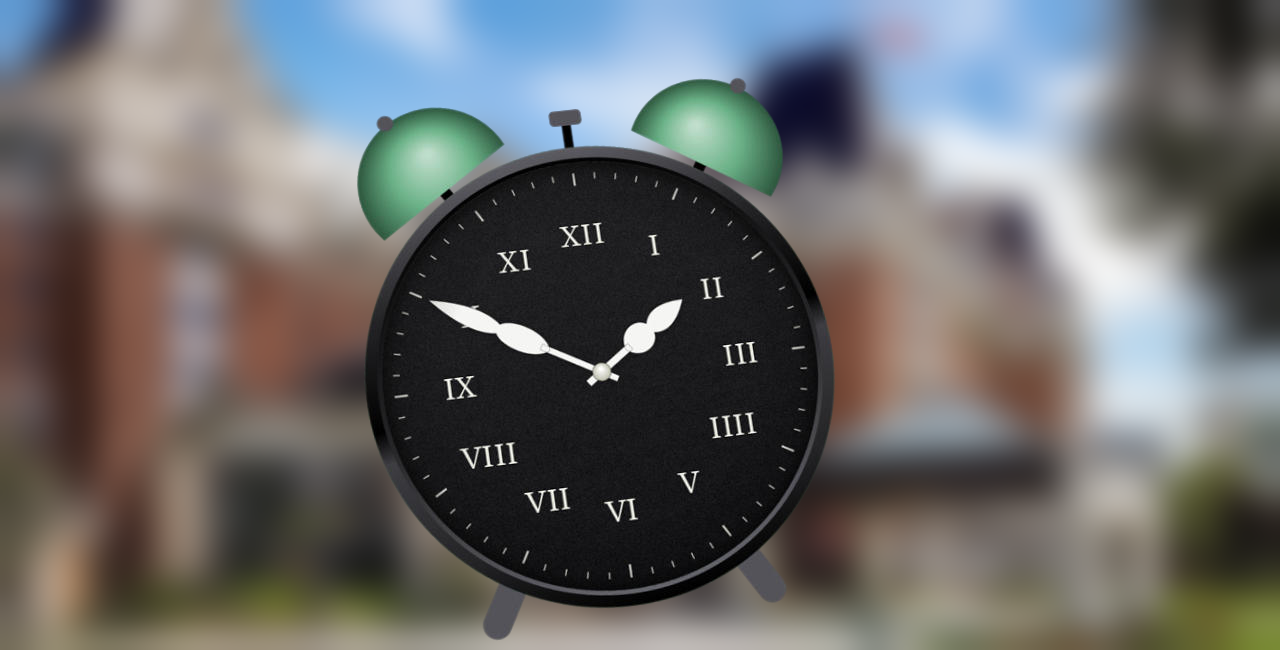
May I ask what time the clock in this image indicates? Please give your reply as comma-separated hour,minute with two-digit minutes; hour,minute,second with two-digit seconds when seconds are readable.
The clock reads 1,50
